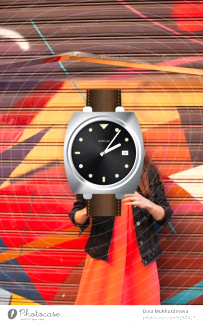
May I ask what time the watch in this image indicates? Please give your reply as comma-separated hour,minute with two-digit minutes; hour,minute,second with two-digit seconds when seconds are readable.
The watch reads 2,06
